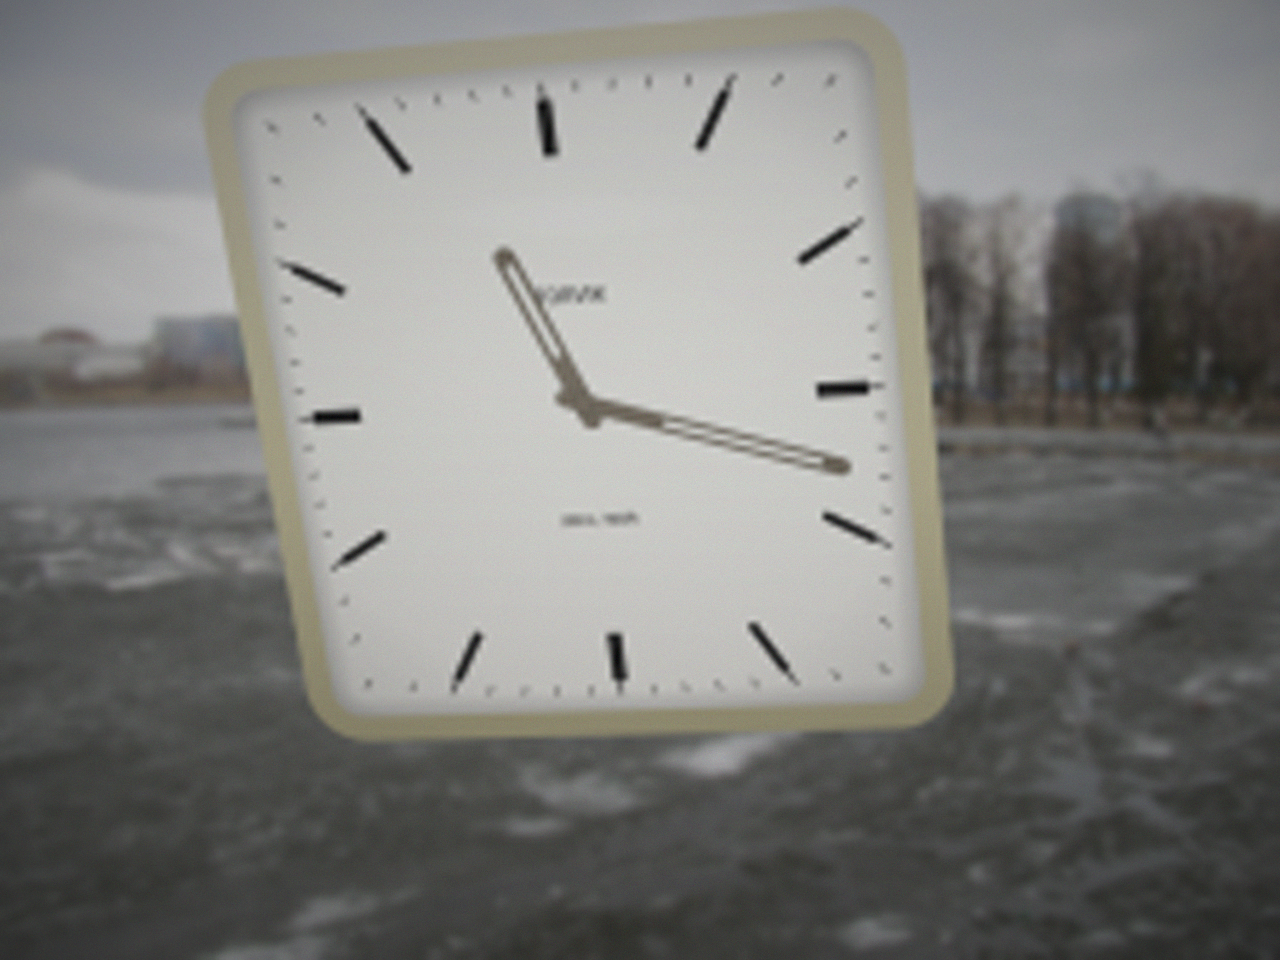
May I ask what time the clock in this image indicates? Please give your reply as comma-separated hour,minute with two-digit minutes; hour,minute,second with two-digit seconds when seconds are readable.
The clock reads 11,18
